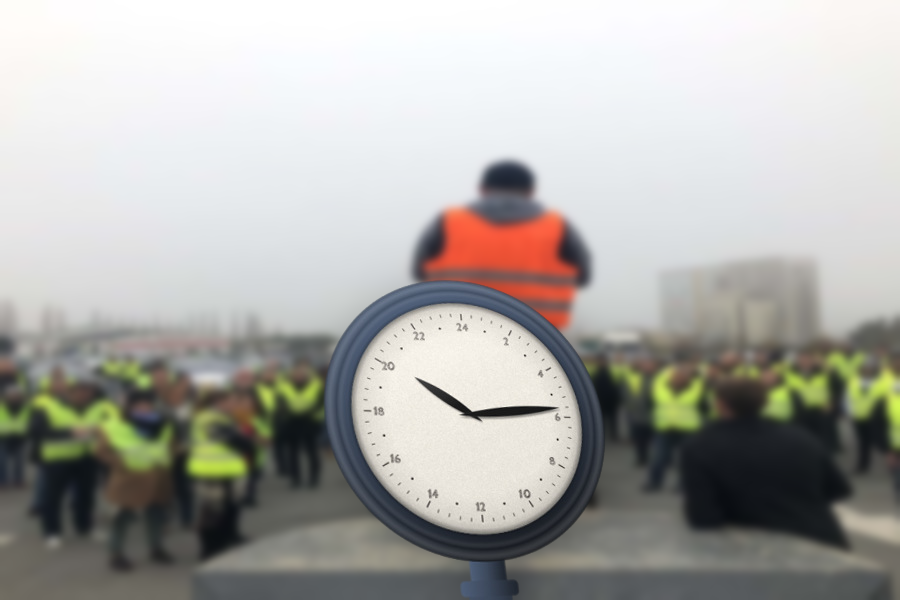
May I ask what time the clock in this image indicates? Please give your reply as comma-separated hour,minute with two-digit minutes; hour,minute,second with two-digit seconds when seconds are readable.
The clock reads 20,14
